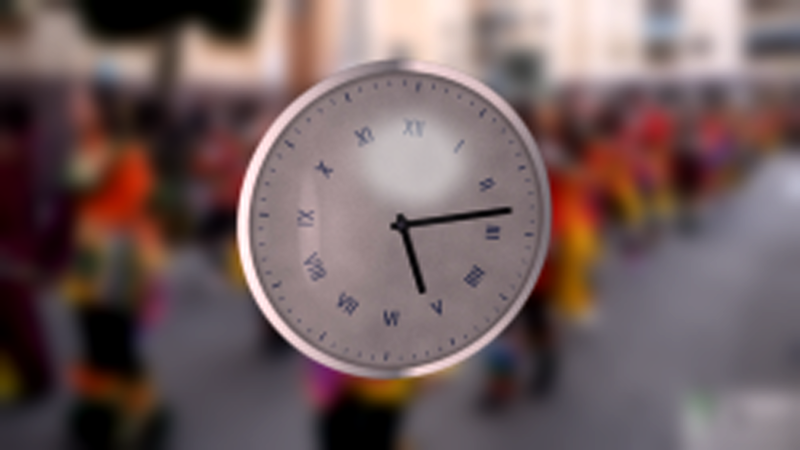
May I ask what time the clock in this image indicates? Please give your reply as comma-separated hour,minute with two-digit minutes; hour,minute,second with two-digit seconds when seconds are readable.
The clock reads 5,13
